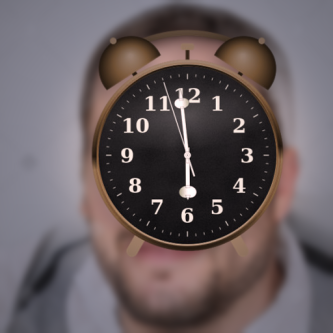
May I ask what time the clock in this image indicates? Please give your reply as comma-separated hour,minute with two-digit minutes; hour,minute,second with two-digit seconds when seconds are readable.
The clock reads 5,58,57
